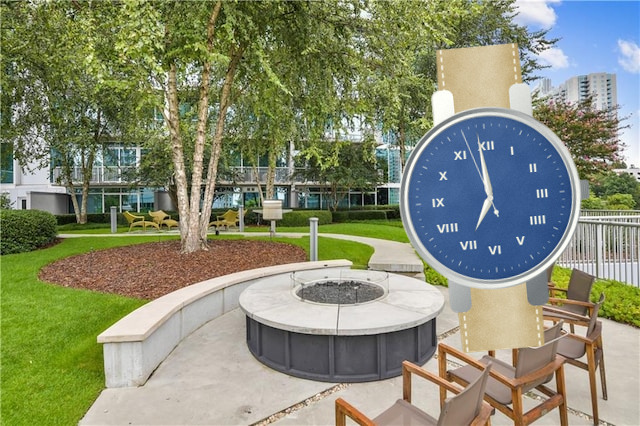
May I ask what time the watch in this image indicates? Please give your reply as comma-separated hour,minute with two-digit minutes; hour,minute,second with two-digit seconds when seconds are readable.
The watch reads 6,58,57
